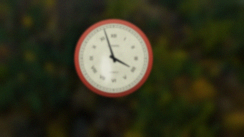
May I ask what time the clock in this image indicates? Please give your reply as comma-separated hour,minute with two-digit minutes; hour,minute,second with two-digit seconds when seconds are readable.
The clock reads 3,57
